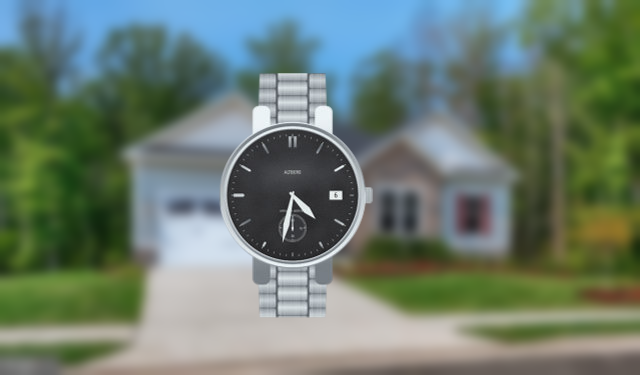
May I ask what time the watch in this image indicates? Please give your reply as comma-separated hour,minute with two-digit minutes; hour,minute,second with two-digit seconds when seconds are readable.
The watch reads 4,32
